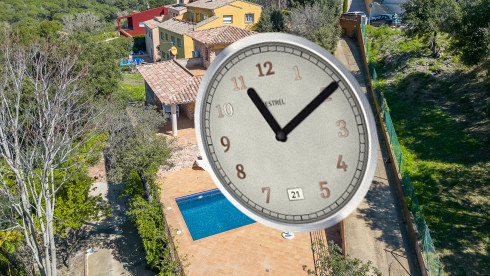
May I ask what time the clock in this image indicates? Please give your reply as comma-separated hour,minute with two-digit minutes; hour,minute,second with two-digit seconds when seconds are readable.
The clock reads 11,10
